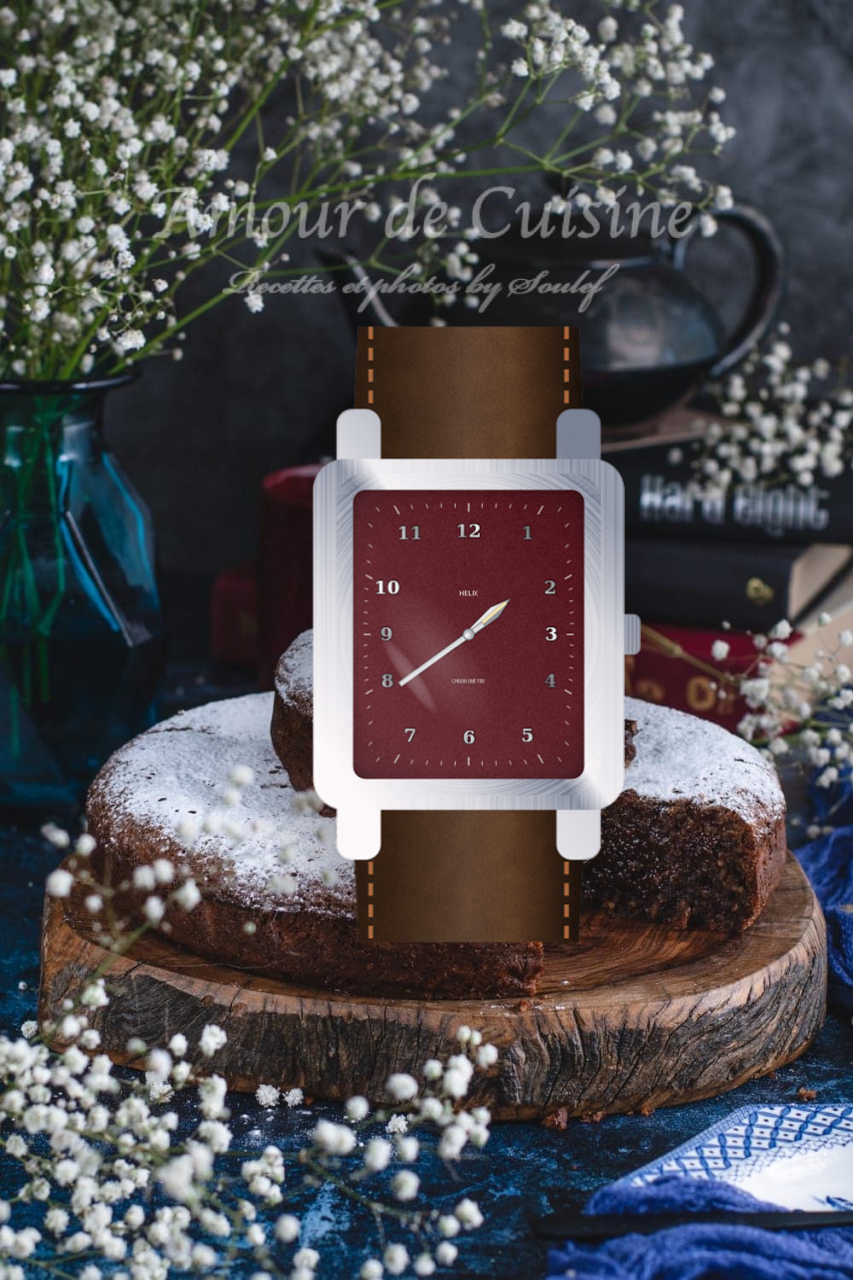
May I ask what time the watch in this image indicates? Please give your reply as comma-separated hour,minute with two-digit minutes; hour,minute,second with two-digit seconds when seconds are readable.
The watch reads 1,39
